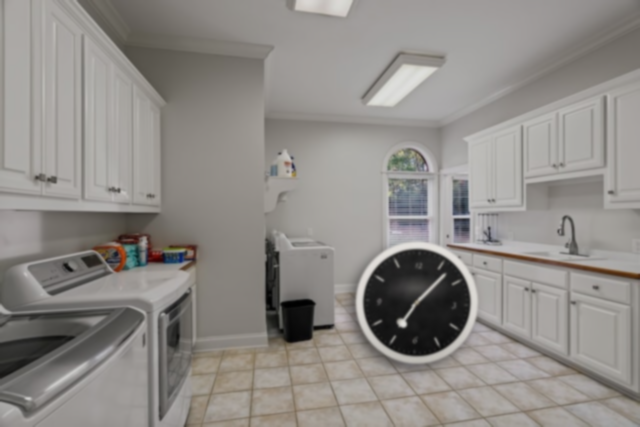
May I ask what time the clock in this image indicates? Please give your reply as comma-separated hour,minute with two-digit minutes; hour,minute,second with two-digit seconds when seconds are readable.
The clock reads 7,07
